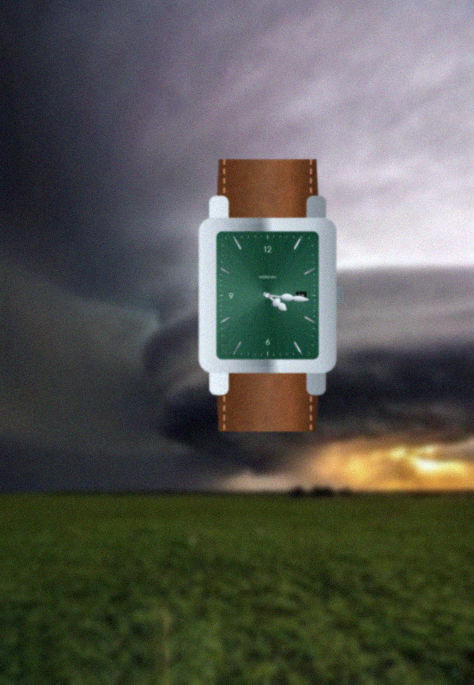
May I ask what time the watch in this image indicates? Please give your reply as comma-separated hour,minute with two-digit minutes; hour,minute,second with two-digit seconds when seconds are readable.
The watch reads 4,16
